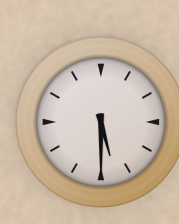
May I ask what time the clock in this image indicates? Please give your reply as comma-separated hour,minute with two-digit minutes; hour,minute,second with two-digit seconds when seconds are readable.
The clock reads 5,30
